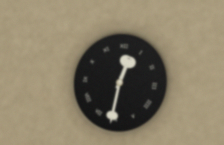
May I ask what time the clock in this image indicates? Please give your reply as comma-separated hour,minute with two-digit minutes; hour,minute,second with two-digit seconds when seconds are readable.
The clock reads 12,31
